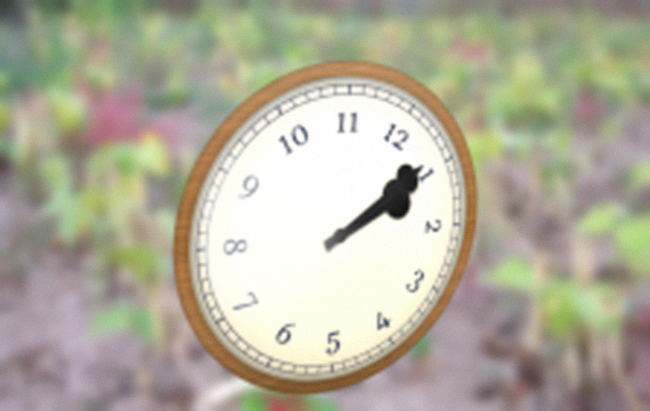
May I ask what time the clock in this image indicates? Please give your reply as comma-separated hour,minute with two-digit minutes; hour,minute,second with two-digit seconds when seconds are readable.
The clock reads 1,04
